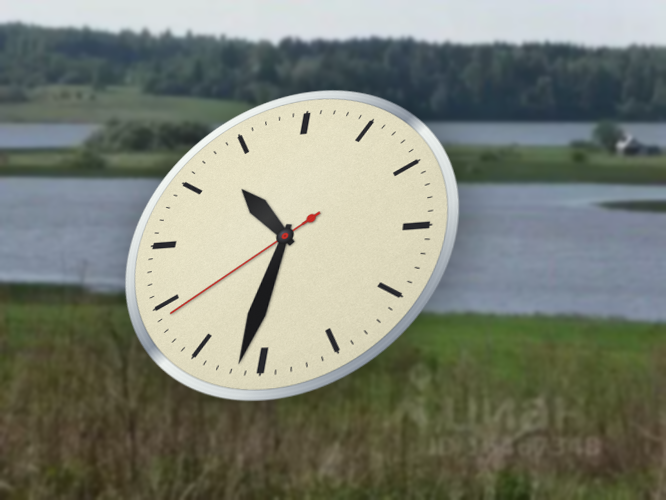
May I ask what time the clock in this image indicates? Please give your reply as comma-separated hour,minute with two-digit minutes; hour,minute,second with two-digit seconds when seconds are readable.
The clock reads 10,31,39
